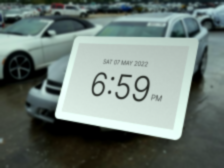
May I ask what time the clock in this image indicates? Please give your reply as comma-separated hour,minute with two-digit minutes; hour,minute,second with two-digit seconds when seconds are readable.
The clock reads 6,59
